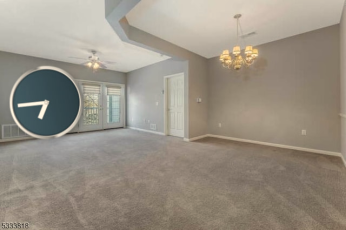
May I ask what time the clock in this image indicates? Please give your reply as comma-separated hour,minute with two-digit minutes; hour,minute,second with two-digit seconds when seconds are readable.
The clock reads 6,44
